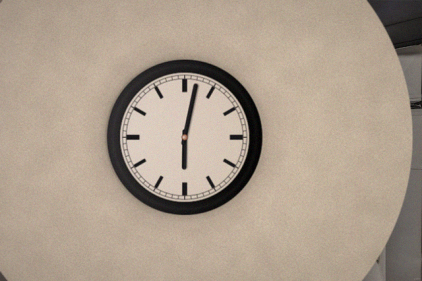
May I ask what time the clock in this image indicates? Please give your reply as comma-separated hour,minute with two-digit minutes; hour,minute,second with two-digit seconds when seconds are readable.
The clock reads 6,02
